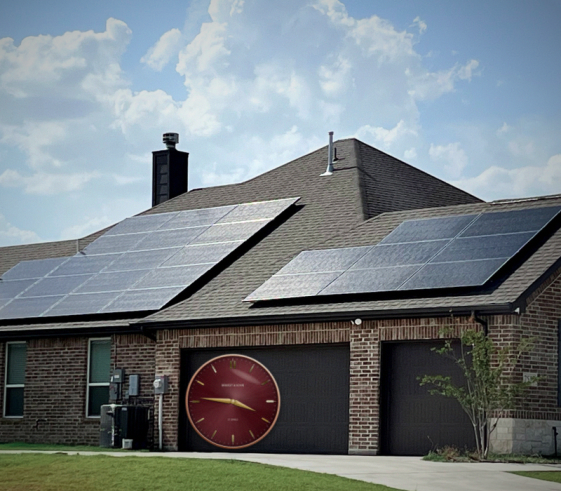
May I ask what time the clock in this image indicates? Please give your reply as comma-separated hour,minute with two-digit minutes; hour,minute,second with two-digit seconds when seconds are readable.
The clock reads 3,46
